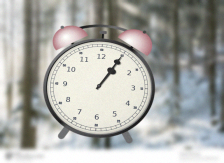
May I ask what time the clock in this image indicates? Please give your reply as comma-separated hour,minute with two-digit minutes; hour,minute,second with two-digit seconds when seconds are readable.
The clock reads 1,05
